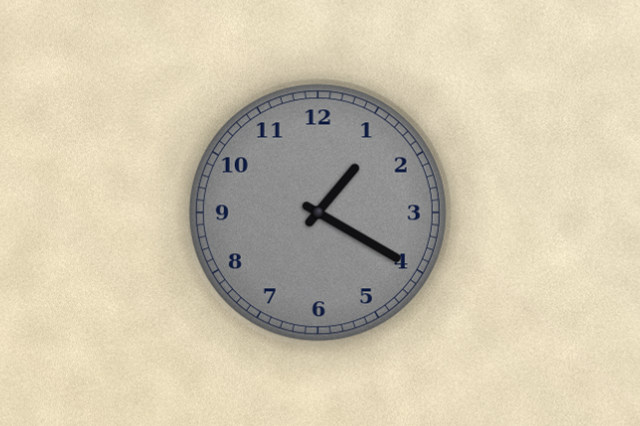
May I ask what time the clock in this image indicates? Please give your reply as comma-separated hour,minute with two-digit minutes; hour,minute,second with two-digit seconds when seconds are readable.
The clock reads 1,20
